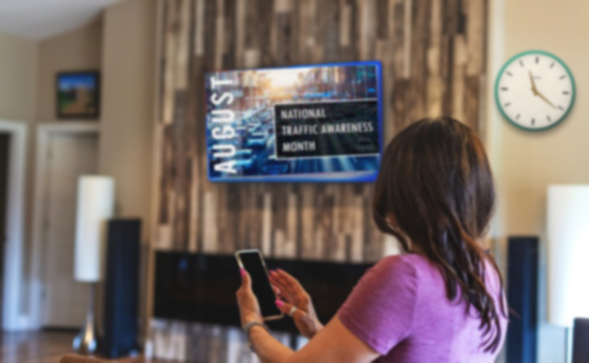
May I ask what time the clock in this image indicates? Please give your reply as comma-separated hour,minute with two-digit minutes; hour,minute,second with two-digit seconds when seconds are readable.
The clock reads 11,21
